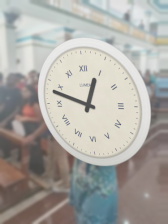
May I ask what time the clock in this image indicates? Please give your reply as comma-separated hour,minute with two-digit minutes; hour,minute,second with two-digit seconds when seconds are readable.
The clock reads 12,48
